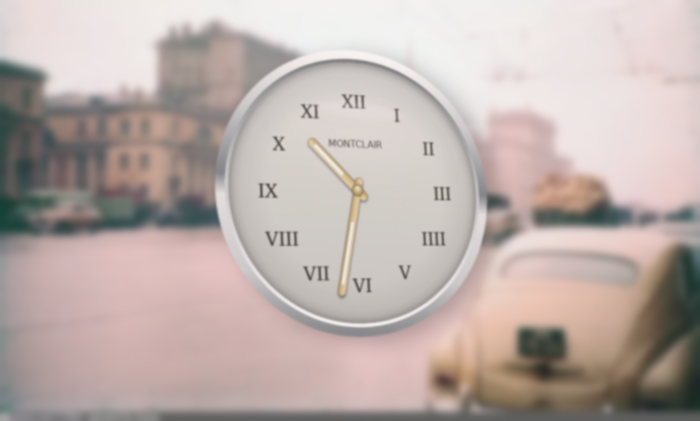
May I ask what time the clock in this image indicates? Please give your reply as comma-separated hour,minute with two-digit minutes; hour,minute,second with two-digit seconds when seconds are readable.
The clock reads 10,32
